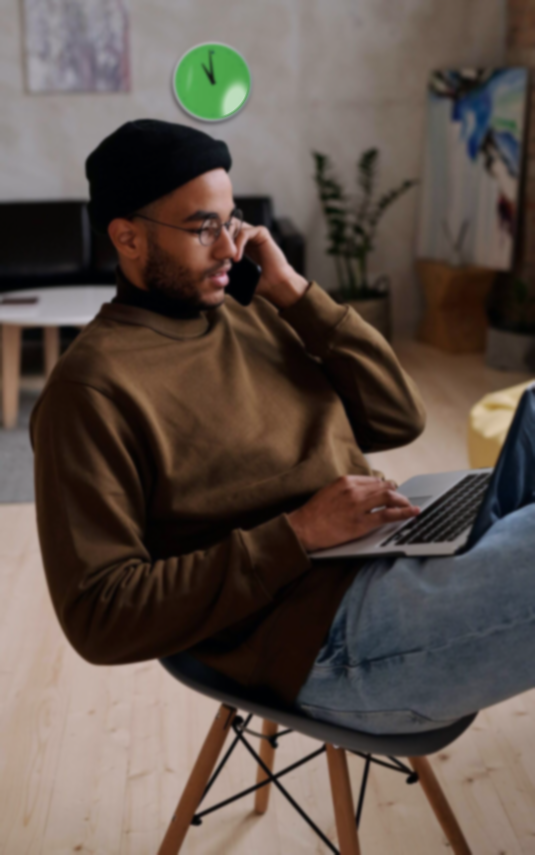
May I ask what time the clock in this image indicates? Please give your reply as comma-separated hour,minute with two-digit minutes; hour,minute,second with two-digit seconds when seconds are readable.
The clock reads 10,59
